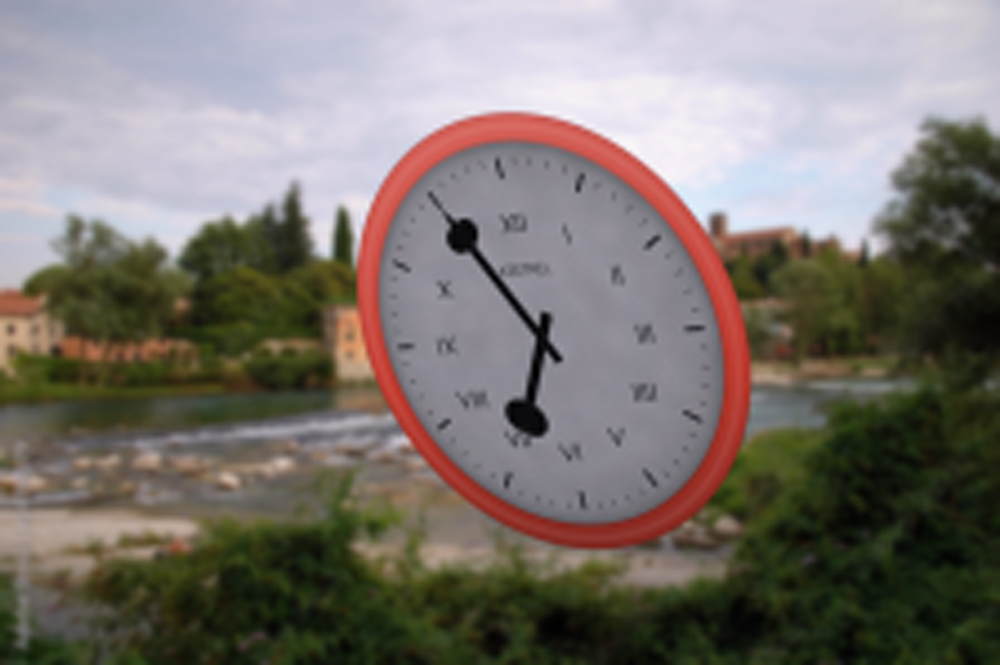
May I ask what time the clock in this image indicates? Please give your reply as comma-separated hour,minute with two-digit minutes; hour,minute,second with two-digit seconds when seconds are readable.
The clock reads 6,55
